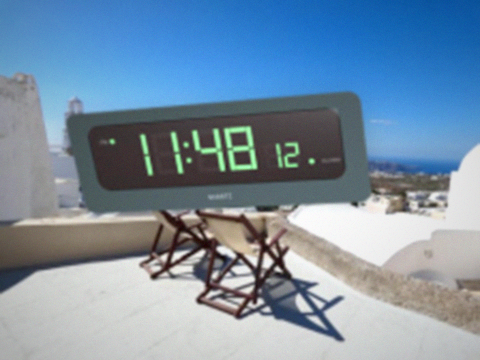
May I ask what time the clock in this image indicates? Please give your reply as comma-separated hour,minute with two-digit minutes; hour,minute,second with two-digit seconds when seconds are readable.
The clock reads 11,48,12
